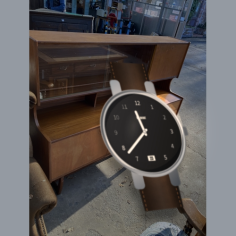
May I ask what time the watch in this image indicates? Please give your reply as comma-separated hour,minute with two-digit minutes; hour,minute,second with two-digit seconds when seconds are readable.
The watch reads 11,38
